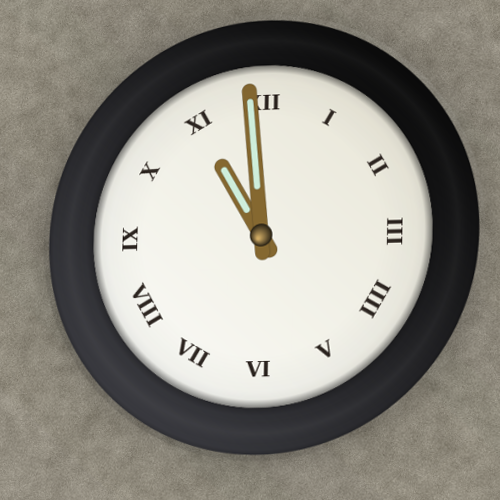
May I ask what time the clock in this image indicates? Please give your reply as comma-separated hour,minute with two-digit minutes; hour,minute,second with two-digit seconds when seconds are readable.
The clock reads 10,59
